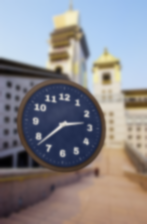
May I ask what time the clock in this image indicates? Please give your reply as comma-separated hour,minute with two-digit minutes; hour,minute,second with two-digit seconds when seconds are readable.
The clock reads 2,38
